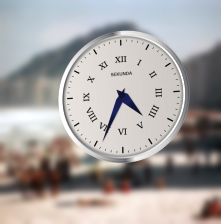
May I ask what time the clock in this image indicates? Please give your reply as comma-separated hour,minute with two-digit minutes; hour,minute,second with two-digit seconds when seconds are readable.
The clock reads 4,34
